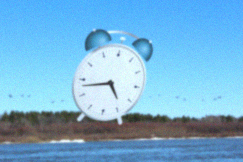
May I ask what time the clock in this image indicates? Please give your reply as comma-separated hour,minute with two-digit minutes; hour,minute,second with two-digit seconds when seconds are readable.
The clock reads 4,43
